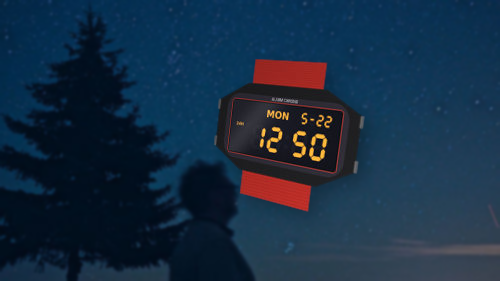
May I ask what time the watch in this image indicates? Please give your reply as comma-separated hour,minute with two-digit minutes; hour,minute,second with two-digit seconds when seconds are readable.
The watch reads 12,50
